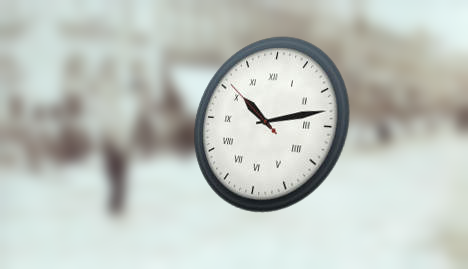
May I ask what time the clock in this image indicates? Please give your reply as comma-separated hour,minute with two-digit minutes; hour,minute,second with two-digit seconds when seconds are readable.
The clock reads 10,12,51
